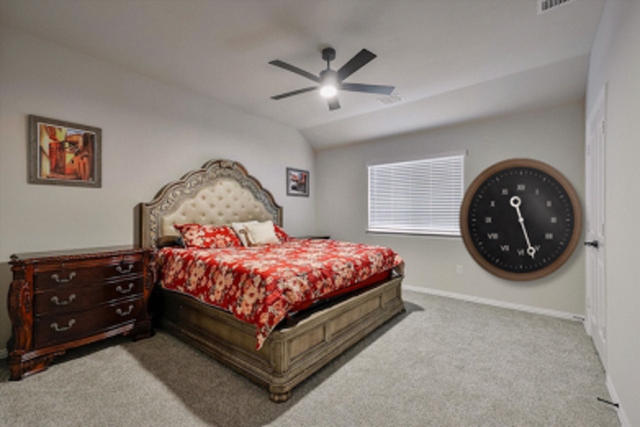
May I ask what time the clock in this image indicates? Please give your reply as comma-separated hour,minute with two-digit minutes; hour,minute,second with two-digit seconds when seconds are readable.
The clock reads 11,27
